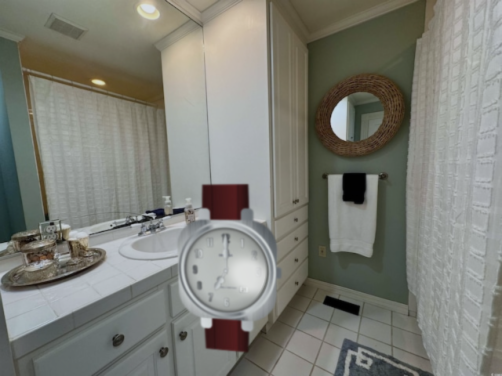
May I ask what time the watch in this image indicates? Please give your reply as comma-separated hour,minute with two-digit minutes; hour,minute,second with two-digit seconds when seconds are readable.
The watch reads 7,00
